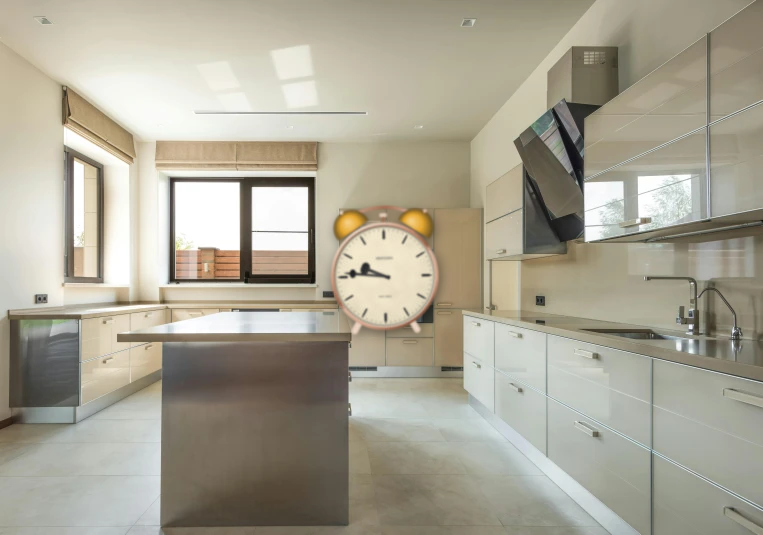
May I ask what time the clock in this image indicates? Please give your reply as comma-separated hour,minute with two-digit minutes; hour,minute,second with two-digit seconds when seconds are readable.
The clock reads 9,46
